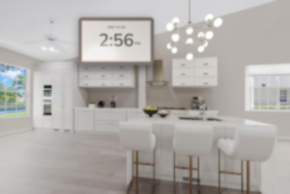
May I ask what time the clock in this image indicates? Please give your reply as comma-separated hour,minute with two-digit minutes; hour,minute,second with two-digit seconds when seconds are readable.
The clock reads 2,56
